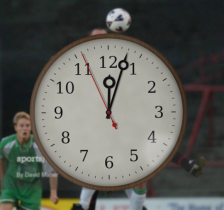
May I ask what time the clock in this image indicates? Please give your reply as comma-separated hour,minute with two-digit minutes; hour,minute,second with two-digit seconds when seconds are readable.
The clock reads 12,02,56
